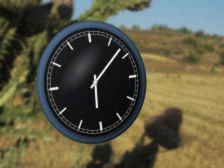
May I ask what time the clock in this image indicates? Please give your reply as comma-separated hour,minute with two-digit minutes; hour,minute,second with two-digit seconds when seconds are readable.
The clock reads 6,08
